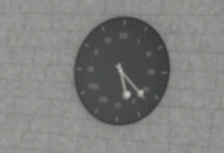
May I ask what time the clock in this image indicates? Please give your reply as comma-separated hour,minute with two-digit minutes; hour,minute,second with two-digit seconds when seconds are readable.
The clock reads 5,22
